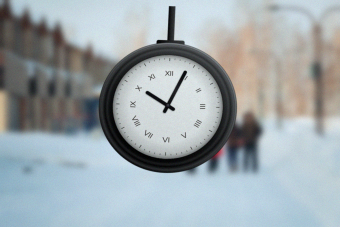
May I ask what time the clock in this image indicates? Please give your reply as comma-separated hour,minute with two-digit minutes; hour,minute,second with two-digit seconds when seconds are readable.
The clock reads 10,04
